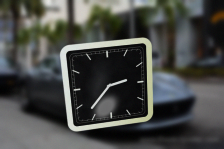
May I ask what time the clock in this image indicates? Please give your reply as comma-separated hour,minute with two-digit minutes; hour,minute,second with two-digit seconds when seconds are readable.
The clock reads 2,37
